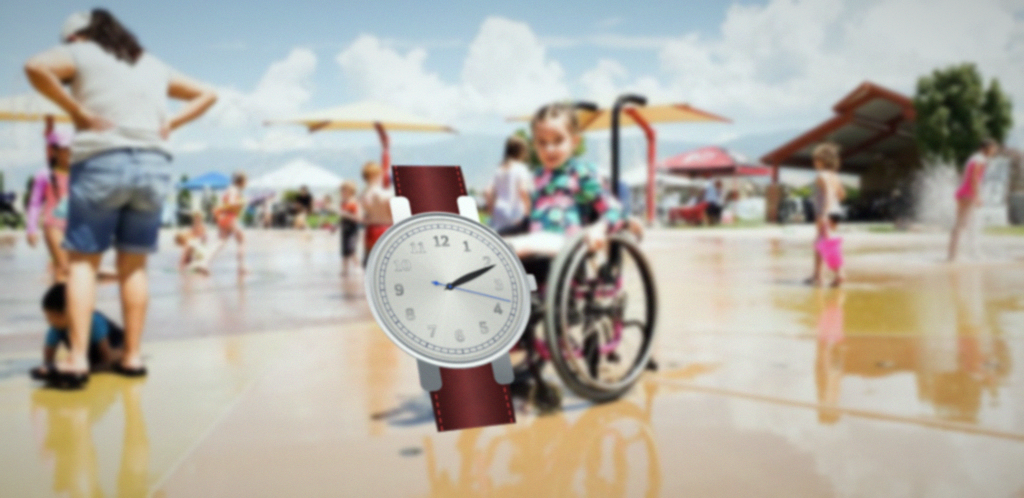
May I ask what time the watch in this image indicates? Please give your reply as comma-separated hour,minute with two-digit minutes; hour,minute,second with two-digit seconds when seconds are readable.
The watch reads 2,11,18
